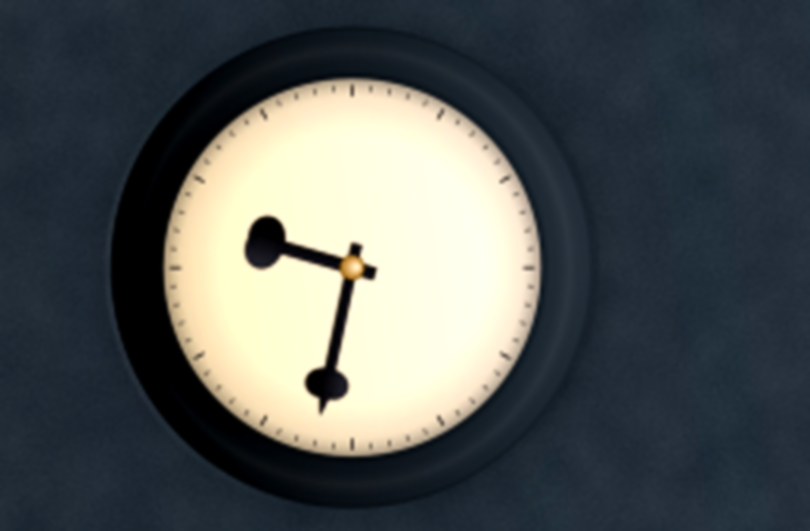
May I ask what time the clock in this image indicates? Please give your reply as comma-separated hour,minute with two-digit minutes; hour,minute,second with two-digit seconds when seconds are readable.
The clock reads 9,32
